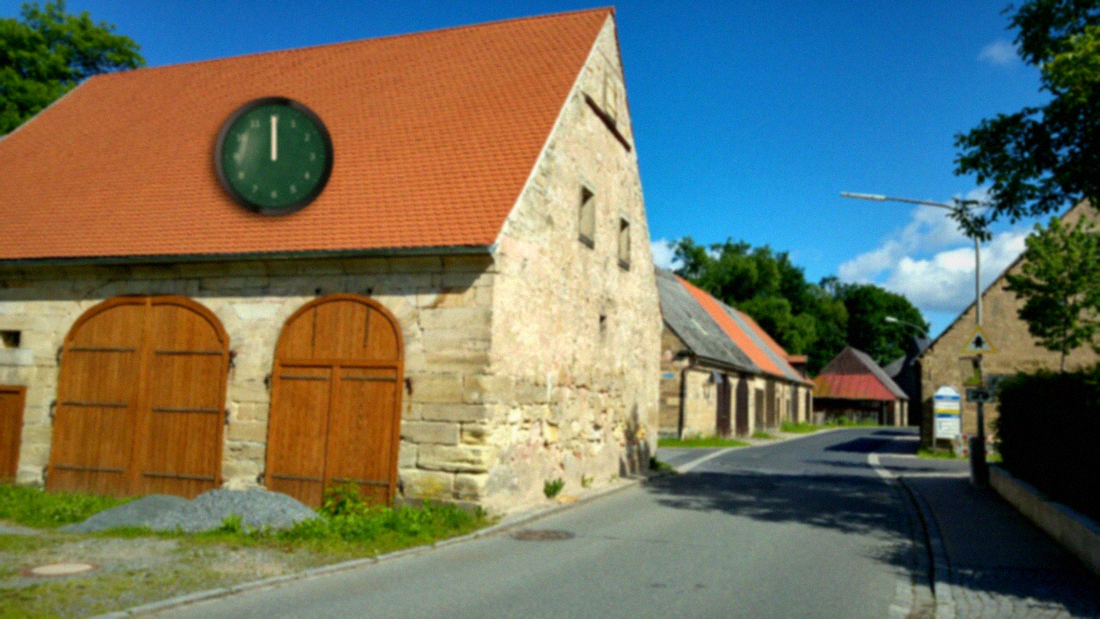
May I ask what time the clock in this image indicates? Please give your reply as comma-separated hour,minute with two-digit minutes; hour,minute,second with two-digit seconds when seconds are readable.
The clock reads 12,00
